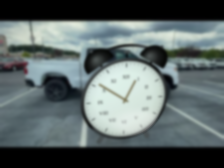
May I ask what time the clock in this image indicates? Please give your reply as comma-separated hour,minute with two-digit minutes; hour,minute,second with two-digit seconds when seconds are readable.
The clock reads 12,51
